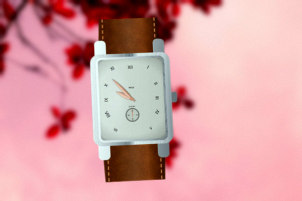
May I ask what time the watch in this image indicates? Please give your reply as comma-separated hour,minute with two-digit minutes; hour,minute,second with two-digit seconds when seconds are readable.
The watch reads 9,53
